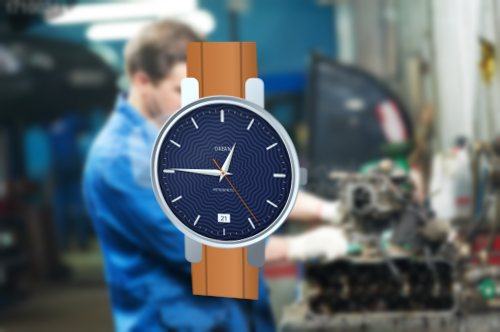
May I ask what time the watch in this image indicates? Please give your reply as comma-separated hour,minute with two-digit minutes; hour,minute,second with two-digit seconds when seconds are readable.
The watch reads 12,45,24
